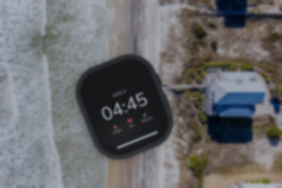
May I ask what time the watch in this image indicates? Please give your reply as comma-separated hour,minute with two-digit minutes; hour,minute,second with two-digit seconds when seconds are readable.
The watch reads 4,45
